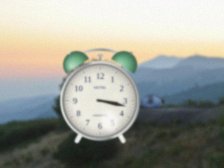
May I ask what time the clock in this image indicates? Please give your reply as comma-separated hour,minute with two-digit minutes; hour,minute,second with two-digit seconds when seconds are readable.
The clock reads 3,17
